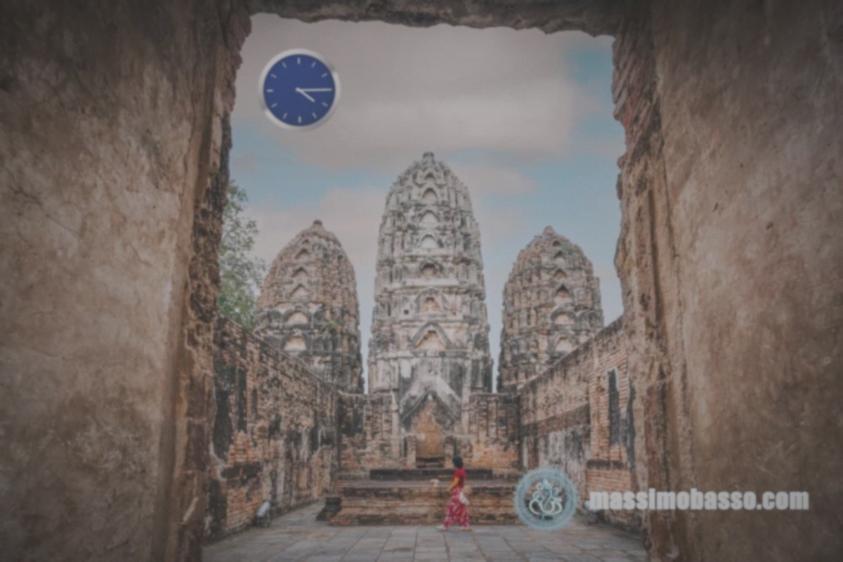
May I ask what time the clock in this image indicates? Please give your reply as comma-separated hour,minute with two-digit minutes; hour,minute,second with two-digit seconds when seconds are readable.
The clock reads 4,15
